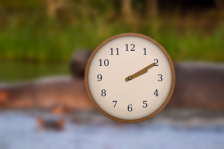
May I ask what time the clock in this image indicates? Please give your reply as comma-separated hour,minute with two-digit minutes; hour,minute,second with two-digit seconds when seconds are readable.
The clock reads 2,10
